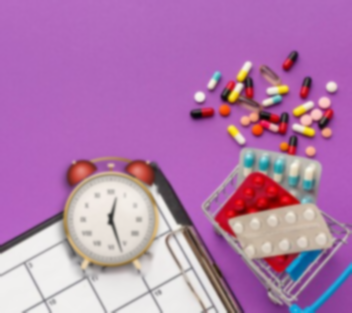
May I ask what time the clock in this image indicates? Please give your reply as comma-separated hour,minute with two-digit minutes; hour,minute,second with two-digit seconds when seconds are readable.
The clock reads 12,27
